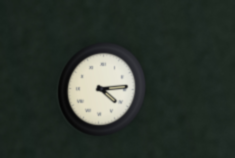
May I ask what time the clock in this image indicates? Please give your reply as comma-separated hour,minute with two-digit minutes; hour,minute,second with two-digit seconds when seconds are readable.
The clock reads 4,14
